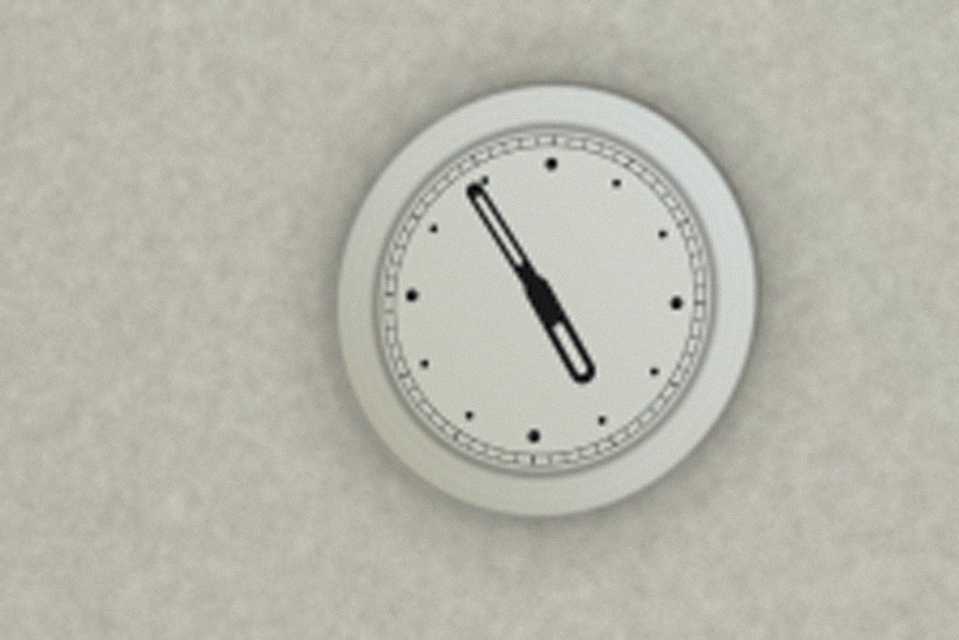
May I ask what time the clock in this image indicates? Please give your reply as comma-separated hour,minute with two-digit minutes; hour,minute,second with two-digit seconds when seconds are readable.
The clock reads 4,54
